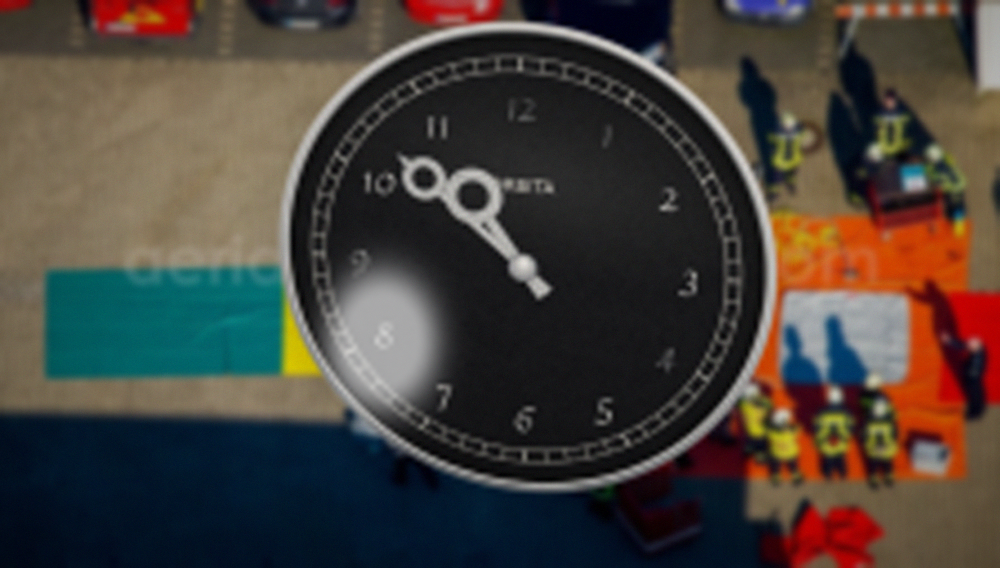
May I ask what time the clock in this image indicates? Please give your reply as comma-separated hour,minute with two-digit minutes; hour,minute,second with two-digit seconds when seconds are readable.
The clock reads 10,52
